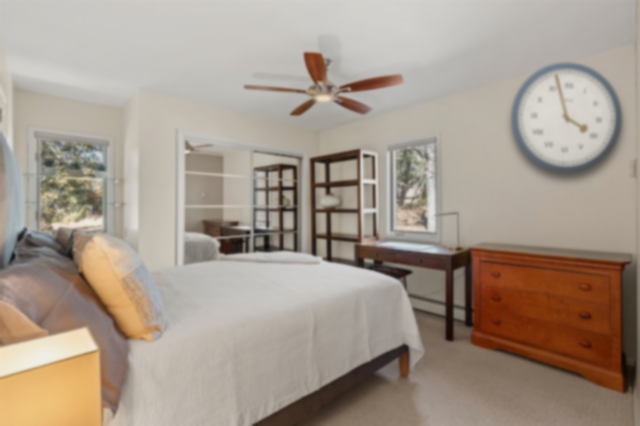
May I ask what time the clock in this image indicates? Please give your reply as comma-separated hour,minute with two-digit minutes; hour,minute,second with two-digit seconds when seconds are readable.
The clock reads 3,57
